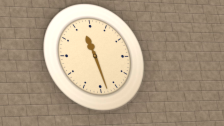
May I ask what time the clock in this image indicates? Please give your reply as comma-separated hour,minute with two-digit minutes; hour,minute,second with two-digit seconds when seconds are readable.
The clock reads 11,28
